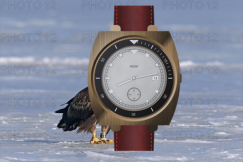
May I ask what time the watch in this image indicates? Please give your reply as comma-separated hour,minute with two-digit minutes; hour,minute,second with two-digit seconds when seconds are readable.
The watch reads 8,13
